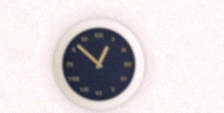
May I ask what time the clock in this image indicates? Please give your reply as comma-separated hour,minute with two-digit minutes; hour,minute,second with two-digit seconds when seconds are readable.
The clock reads 12,52
